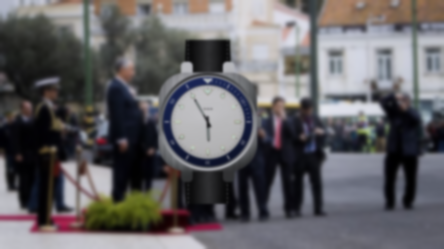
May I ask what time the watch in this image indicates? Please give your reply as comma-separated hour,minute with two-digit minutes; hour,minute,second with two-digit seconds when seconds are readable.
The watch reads 5,55
